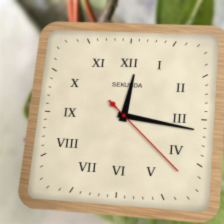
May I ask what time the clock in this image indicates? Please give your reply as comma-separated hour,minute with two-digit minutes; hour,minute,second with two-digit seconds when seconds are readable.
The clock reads 12,16,22
